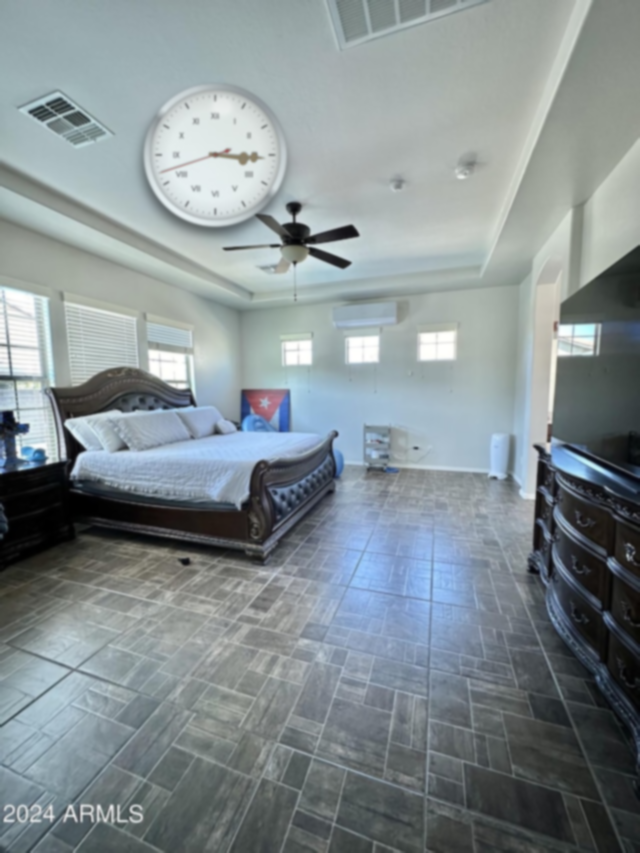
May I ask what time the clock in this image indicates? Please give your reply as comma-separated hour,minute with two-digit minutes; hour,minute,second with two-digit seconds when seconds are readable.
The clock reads 3,15,42
